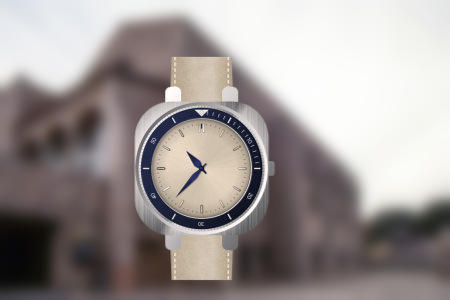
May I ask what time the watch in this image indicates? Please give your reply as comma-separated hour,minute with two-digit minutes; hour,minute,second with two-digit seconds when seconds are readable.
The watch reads 10,37
